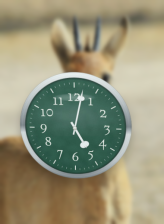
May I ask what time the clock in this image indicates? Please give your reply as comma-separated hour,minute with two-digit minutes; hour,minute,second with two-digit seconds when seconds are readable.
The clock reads 5,02
